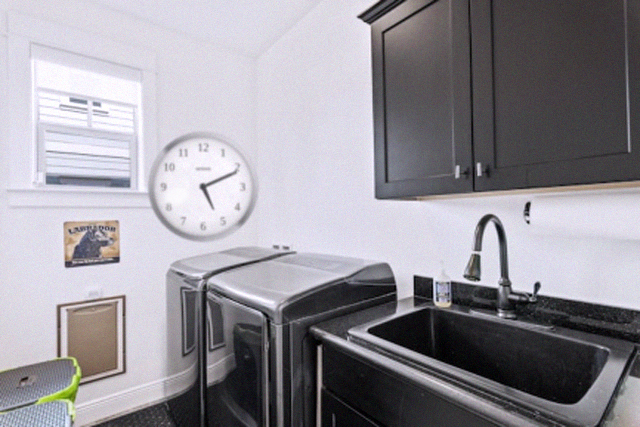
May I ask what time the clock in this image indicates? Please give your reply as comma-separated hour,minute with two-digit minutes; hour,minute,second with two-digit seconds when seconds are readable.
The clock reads 5,11
